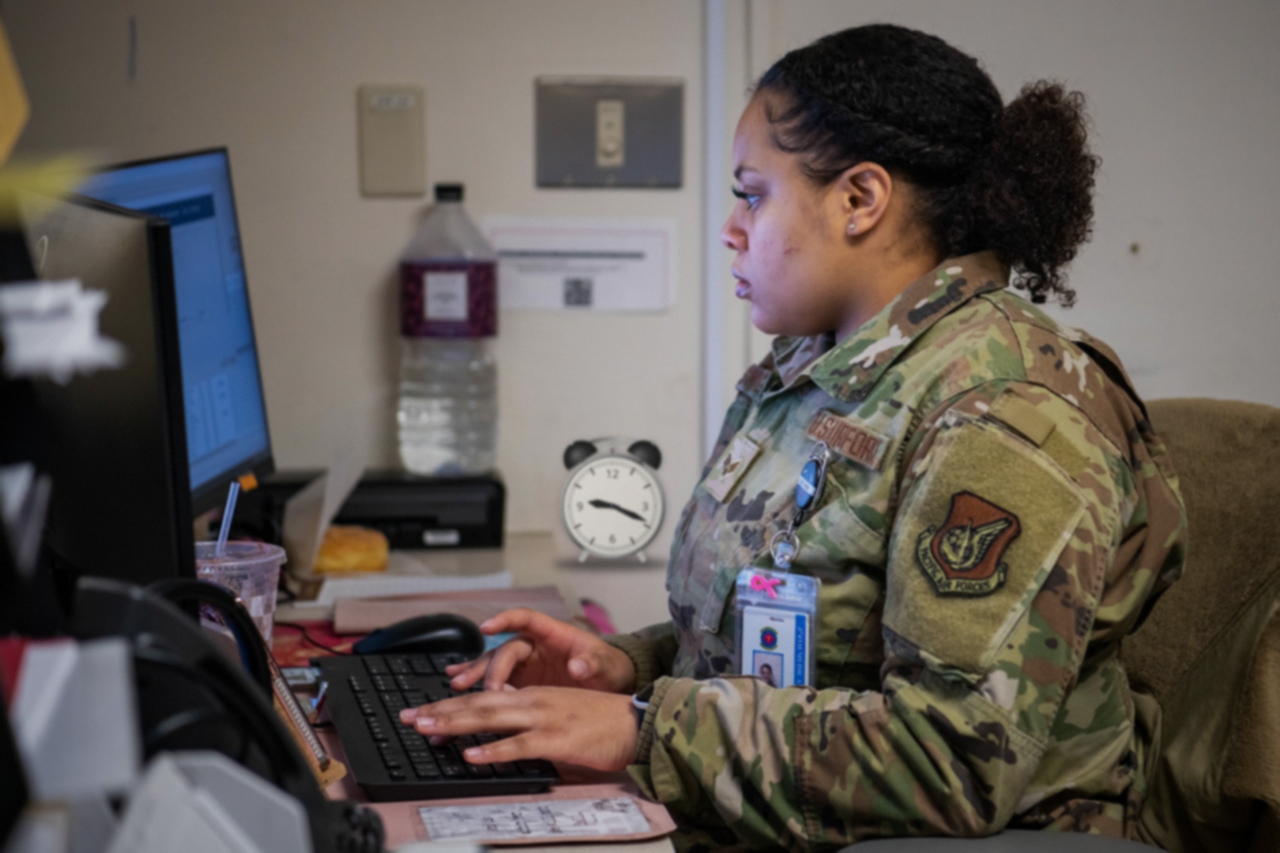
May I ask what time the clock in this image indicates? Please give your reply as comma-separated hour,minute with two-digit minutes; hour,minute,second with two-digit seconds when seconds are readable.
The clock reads 9,19
